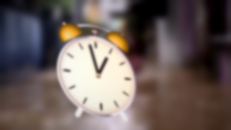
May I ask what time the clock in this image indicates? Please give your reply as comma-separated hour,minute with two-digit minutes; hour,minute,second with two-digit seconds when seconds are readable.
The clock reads 12,58
